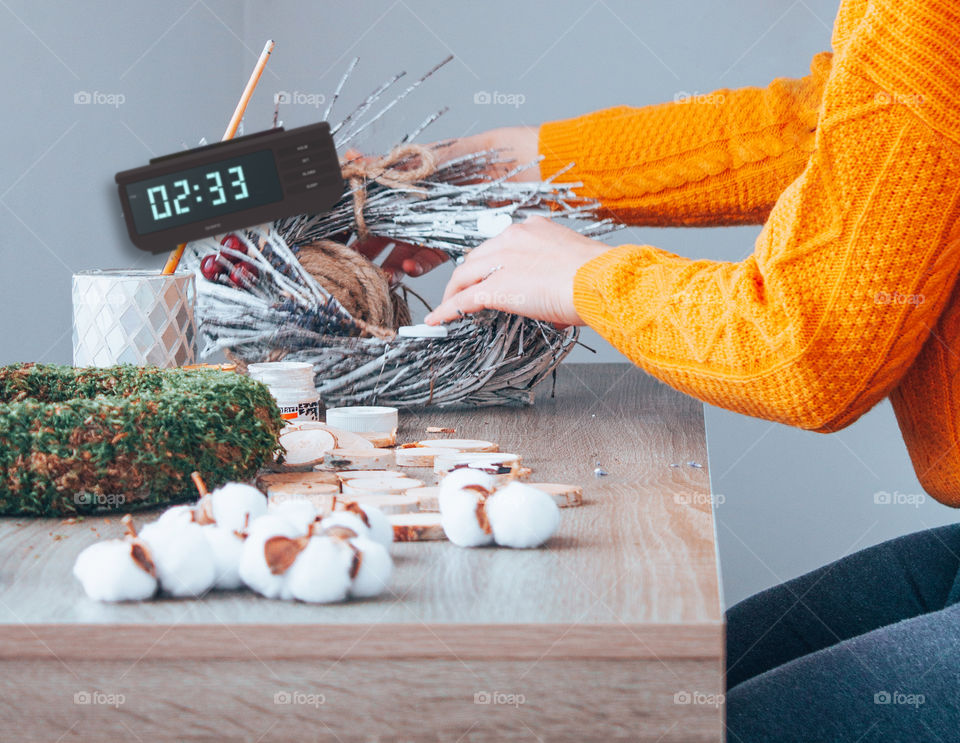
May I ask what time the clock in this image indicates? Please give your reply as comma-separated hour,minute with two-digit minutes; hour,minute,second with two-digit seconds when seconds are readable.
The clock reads 2,33
